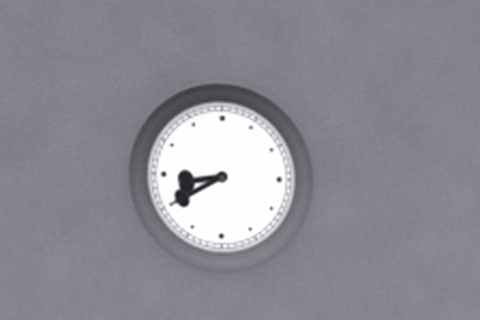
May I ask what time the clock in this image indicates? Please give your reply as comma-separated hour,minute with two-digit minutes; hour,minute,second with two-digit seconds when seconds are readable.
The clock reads 8,40
